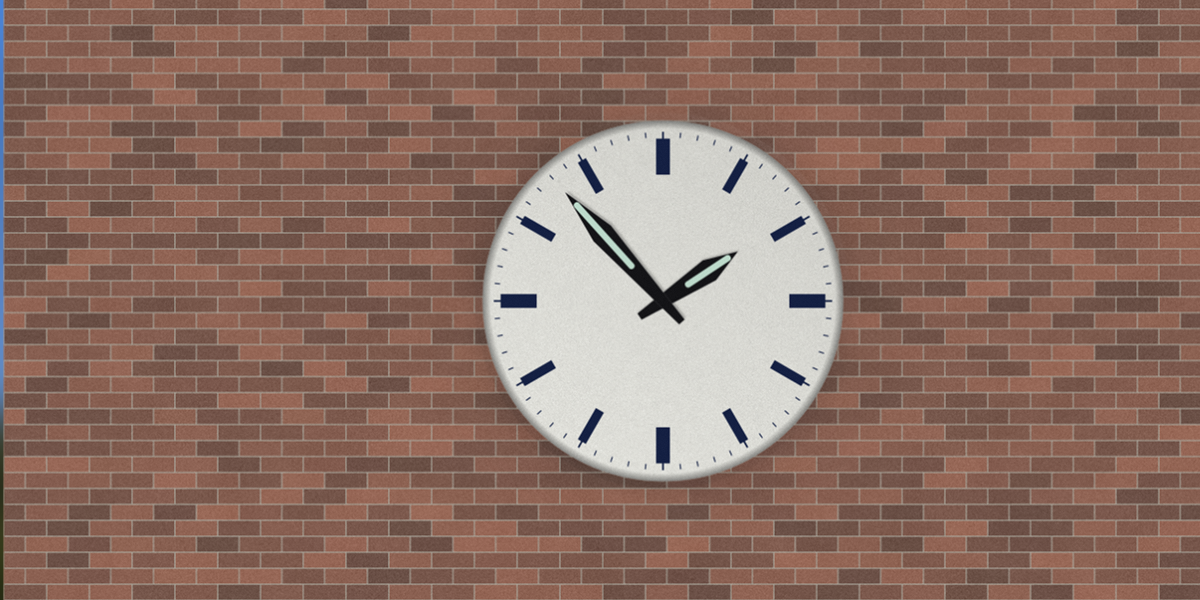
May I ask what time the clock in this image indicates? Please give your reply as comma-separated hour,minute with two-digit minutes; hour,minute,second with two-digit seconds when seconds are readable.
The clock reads 1,53
